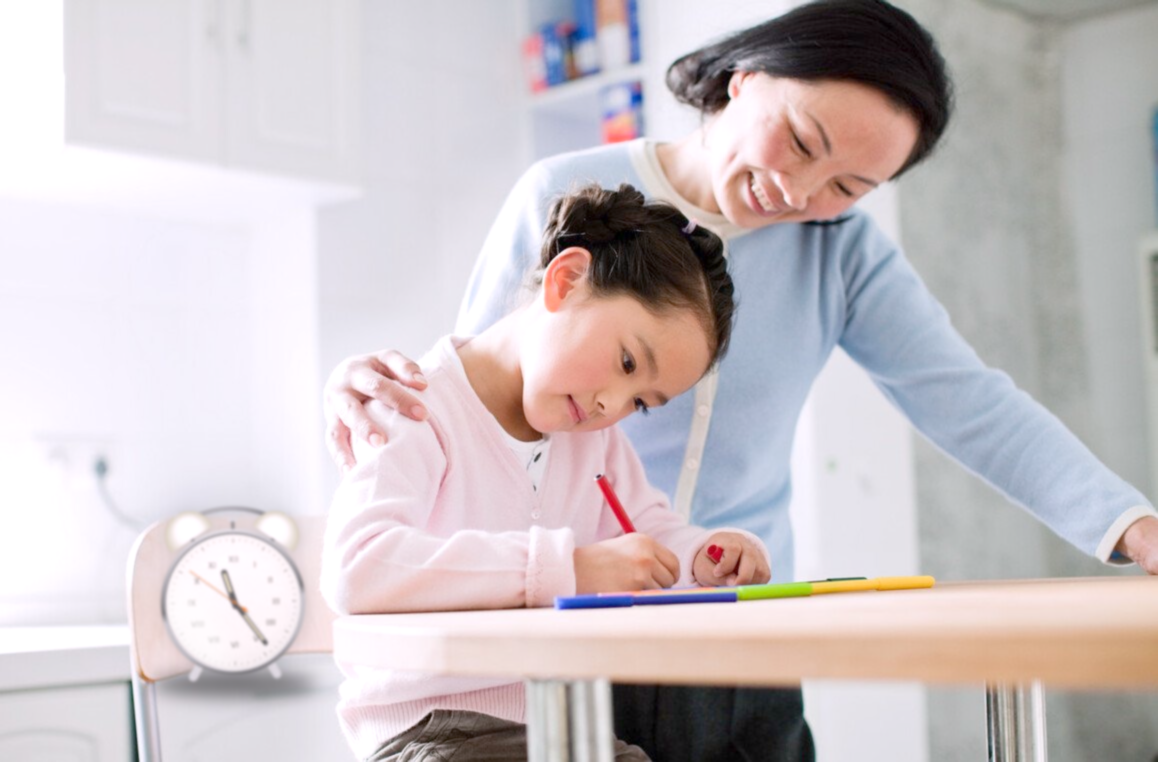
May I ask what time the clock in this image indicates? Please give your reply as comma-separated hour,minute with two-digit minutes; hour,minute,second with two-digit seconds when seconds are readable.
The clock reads 11,23,51
